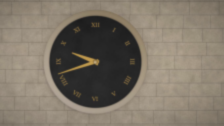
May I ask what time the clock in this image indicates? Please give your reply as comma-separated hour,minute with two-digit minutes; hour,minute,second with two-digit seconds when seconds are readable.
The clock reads 9,42
